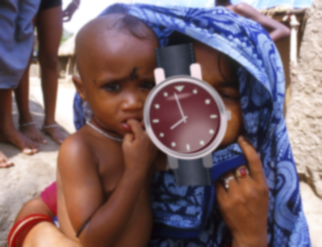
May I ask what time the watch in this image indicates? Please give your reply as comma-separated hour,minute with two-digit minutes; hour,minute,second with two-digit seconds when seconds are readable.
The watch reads 7,58
